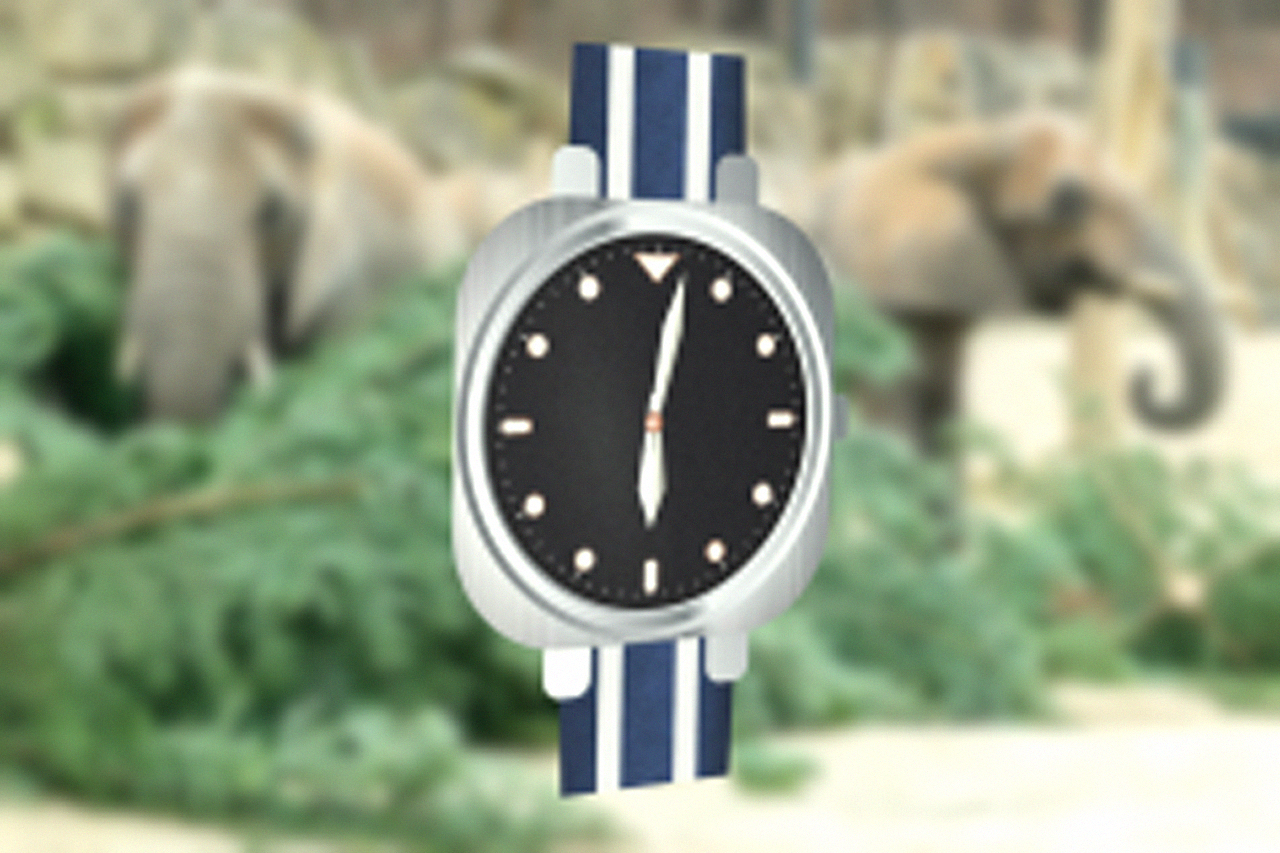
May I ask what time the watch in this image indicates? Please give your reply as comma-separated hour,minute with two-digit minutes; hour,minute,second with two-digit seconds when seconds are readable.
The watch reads 6,02
